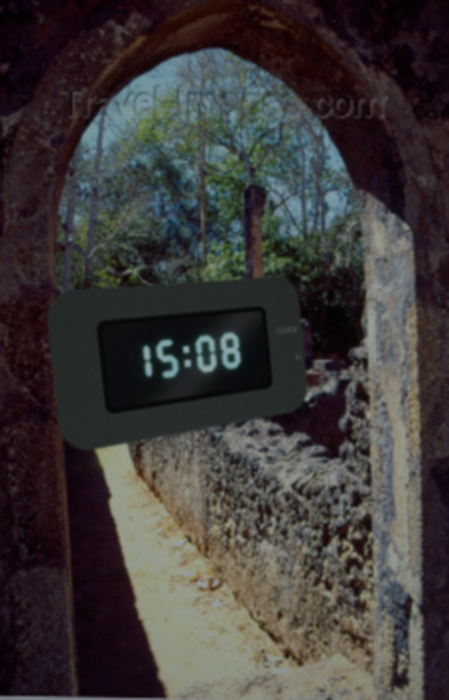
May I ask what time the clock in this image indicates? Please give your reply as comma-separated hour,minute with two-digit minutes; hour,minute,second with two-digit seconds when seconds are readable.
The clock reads 15,08
